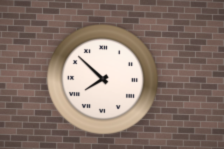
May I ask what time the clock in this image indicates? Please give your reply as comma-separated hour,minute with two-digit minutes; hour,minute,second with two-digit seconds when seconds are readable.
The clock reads 7,52
